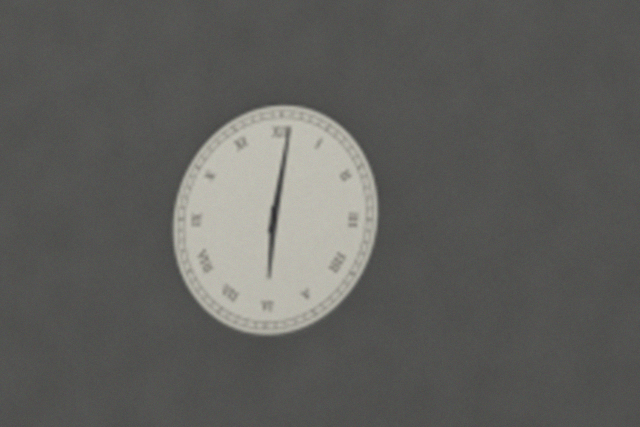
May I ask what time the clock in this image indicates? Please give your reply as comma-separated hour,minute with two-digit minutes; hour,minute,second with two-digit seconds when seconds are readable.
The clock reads 6,01
